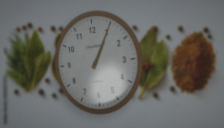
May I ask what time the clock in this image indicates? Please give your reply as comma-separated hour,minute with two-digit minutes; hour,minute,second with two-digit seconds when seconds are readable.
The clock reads 1,05
